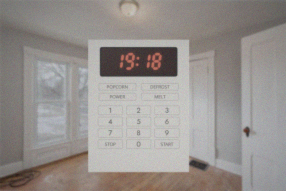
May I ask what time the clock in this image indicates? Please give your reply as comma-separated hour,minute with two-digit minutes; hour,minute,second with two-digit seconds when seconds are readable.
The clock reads 19,18
